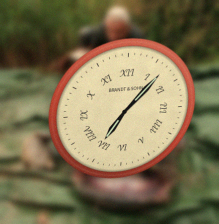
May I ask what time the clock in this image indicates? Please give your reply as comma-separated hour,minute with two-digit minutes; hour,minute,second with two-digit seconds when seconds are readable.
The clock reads 7,07
